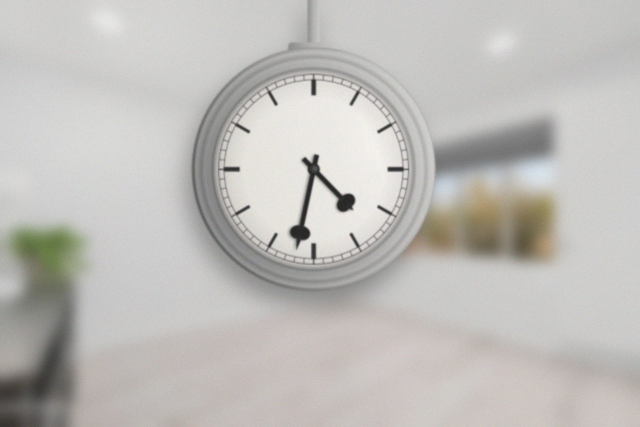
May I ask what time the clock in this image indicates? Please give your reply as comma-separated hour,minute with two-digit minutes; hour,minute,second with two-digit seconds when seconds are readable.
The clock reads 4,32
